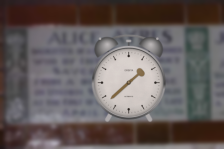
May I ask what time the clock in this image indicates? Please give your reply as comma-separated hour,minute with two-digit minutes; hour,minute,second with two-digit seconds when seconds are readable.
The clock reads 1,38
